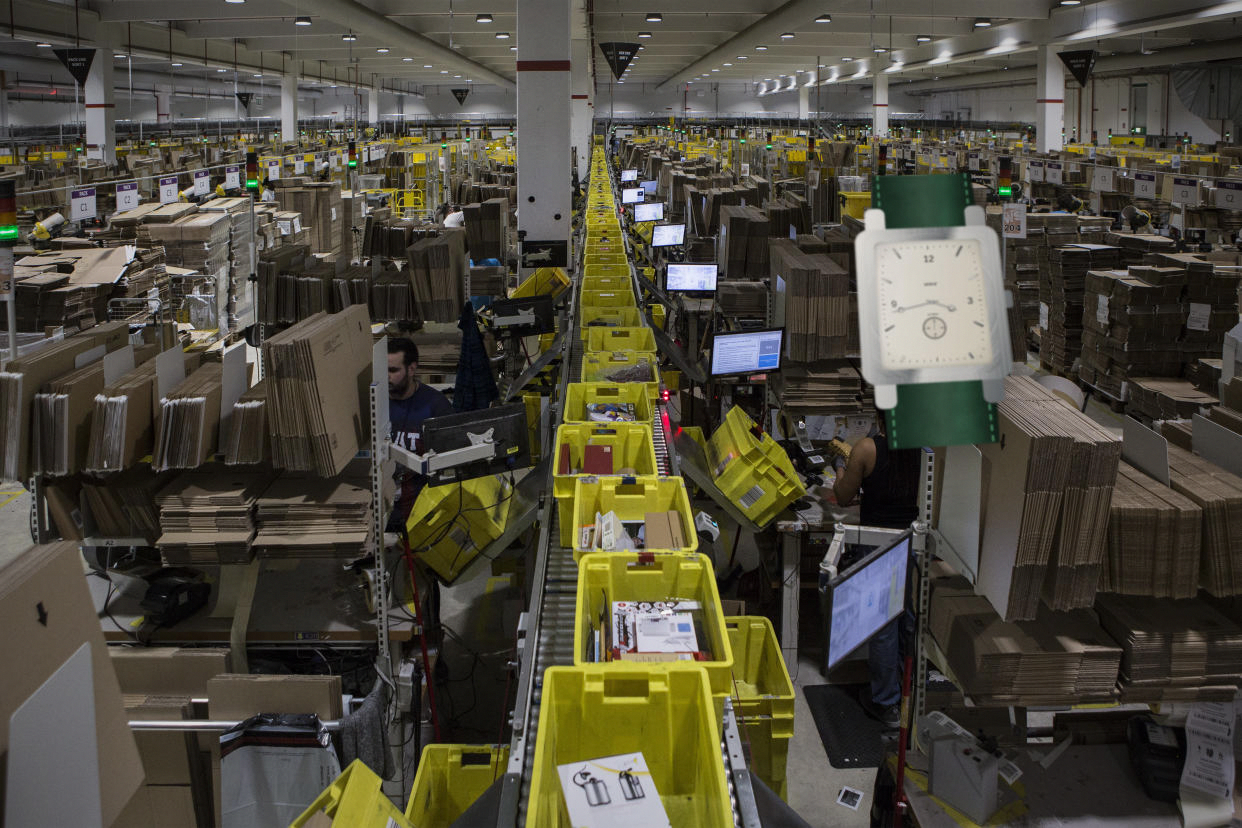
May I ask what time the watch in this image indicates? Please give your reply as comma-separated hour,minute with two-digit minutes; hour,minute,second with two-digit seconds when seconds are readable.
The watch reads 3,43
